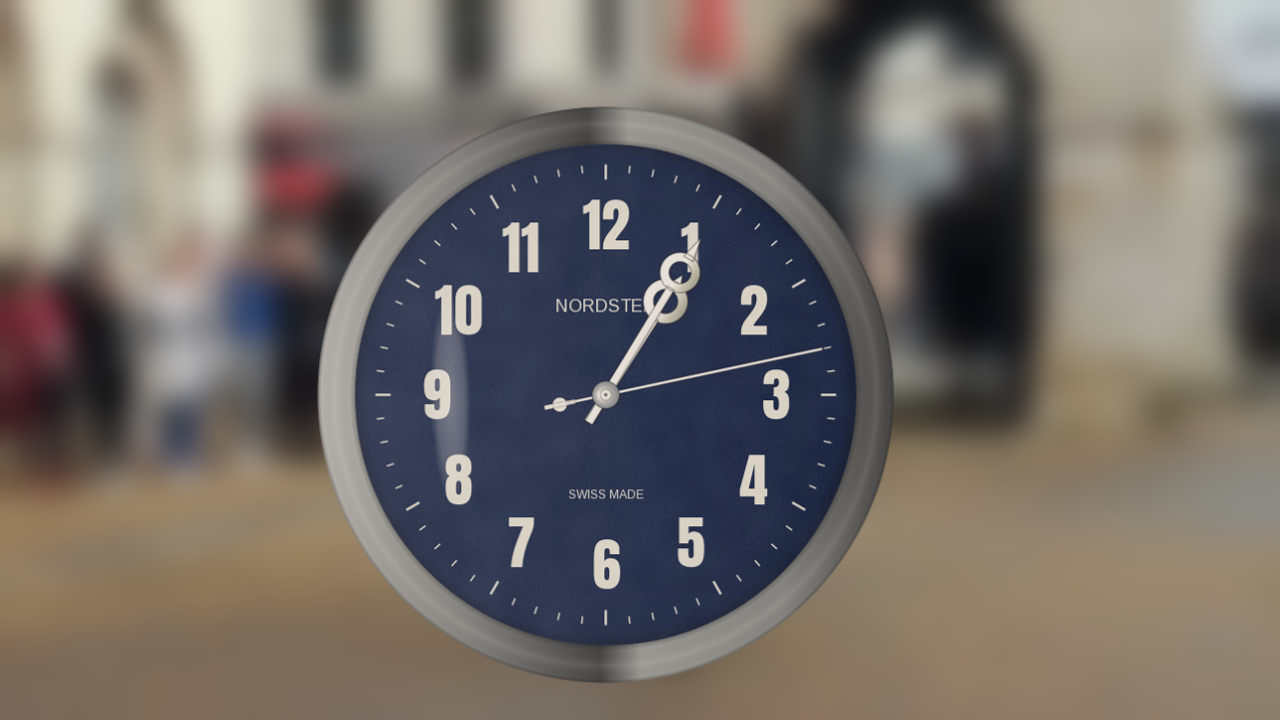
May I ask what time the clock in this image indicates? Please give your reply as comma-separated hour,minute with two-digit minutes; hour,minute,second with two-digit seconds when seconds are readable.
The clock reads 1,05,13
